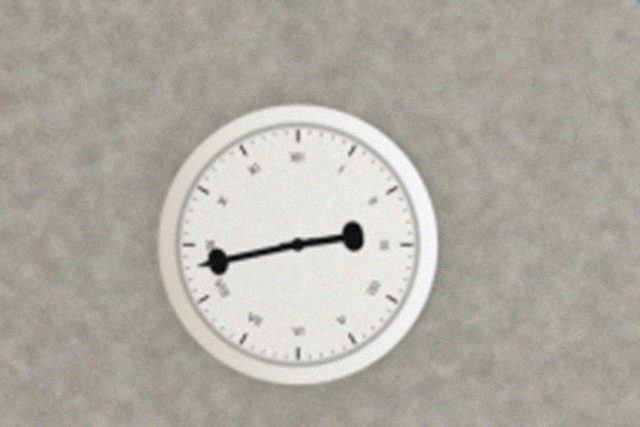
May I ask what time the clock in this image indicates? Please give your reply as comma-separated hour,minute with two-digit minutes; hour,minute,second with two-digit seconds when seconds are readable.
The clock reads 2,43
